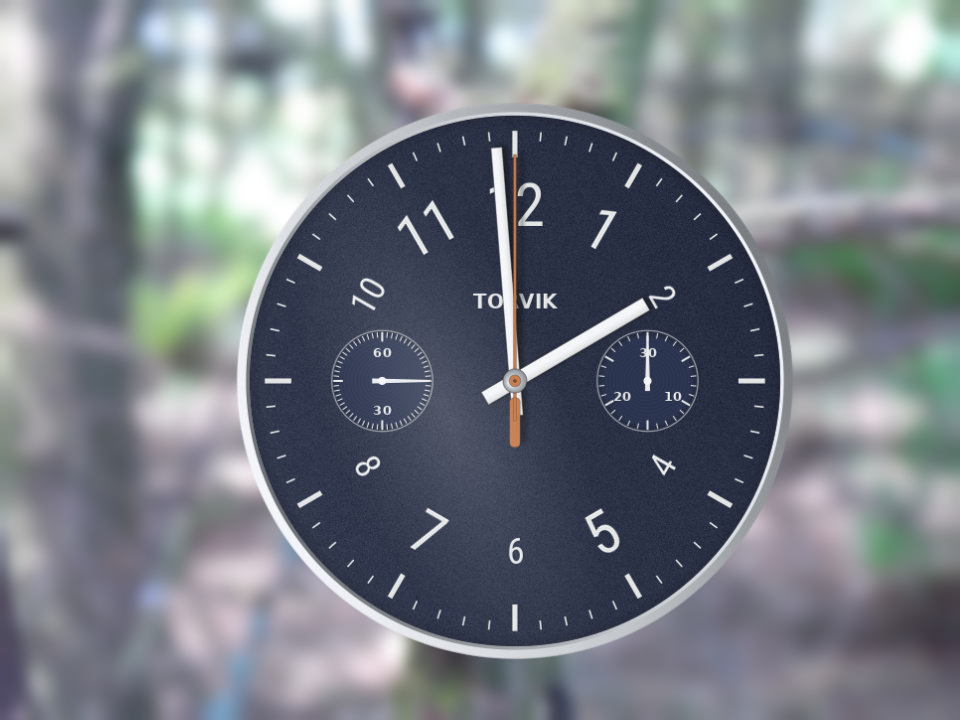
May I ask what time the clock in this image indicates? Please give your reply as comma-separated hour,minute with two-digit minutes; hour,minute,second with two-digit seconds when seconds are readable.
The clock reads 1,59,15
